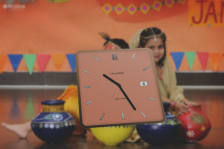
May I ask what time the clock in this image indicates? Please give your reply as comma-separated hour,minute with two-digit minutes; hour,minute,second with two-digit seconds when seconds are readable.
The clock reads 10,26
